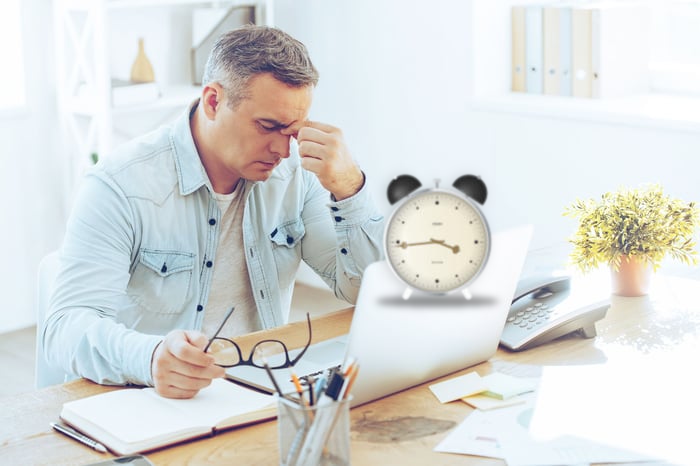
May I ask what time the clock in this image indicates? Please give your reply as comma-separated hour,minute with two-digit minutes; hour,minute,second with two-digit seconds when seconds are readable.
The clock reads 3,44
